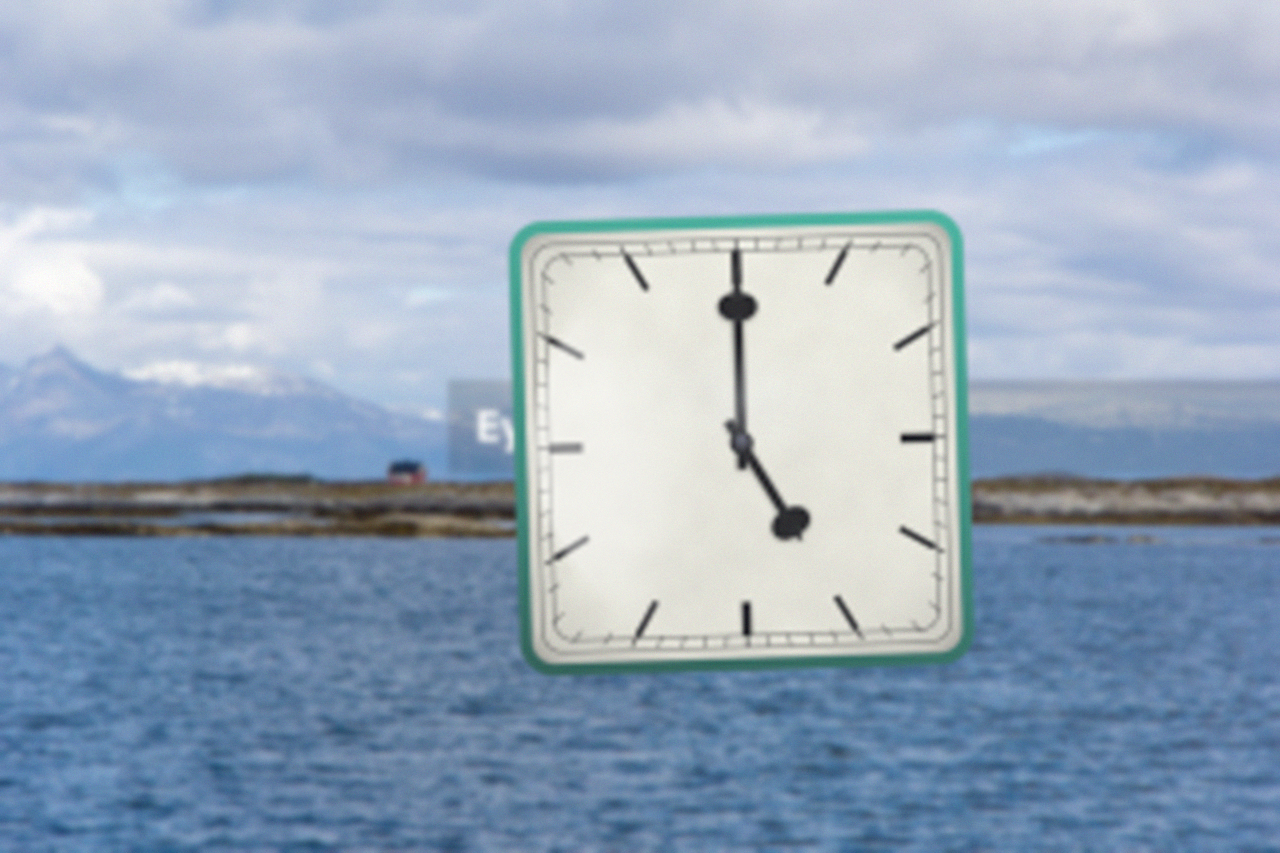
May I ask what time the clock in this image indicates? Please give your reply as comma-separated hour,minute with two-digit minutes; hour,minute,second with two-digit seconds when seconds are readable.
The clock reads 5,00
